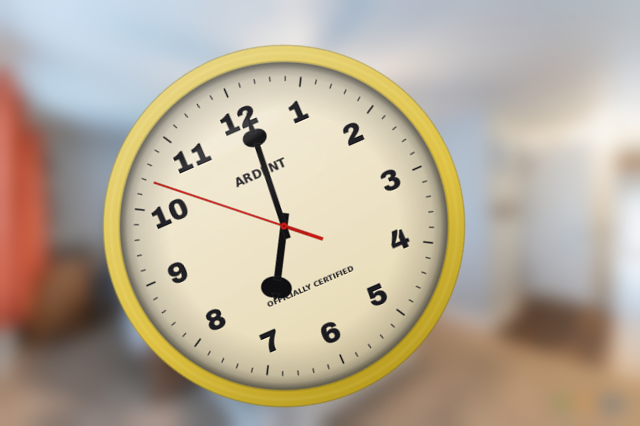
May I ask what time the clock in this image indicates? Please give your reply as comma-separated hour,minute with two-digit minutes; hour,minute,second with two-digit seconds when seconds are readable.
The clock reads 7,00,52
